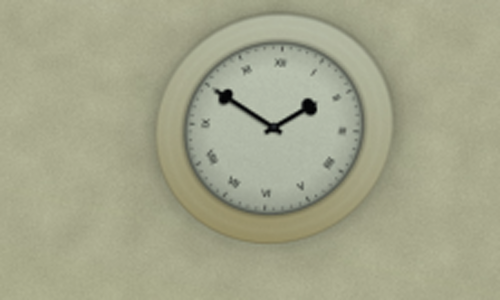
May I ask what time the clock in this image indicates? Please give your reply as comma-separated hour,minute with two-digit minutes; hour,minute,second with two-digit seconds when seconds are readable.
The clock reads 1,50
